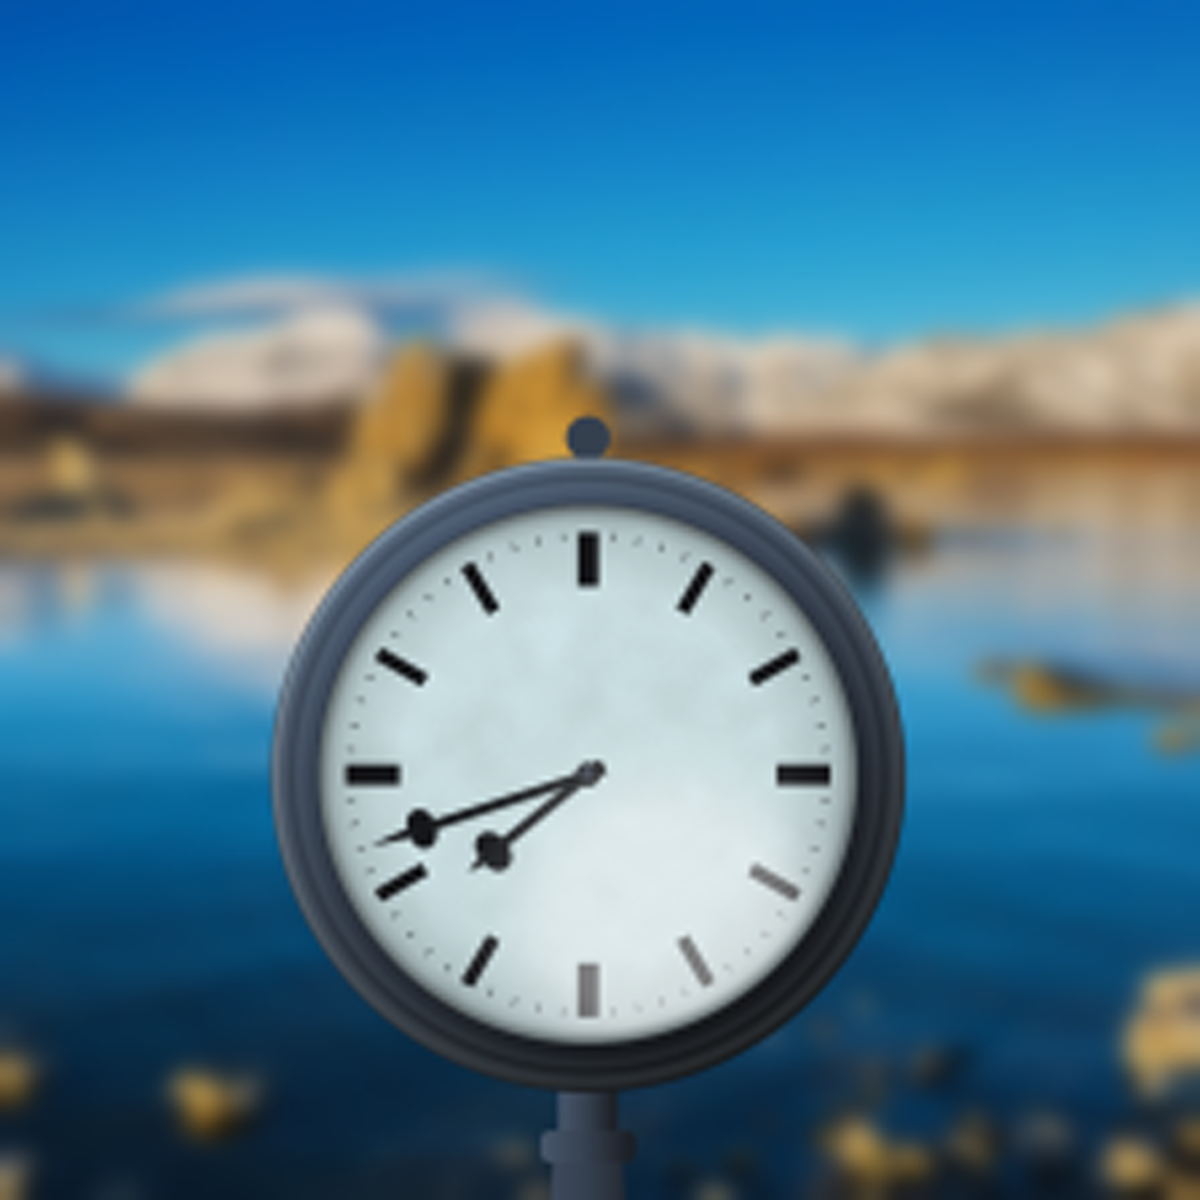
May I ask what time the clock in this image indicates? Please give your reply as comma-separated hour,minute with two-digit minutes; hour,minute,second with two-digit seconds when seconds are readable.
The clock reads 7,42
